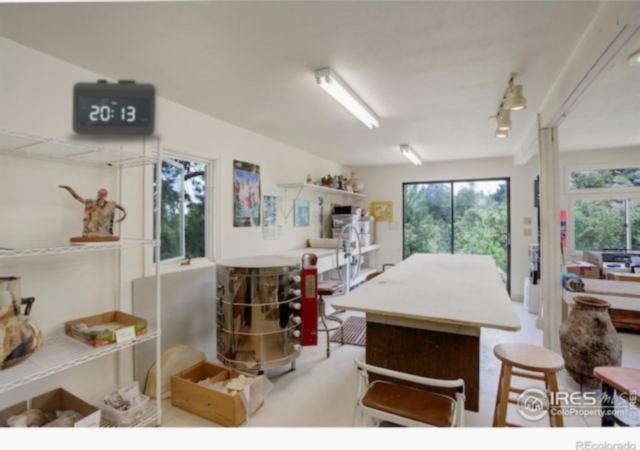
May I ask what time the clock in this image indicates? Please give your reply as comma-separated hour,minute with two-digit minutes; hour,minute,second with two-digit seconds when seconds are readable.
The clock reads 20,13
